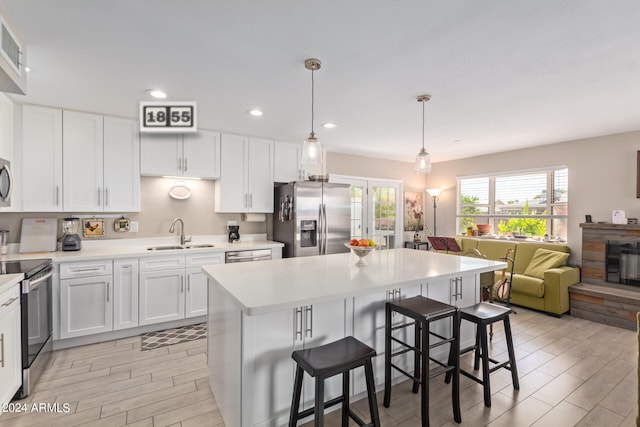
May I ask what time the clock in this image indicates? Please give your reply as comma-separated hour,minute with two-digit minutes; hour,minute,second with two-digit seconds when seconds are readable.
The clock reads 18,55
